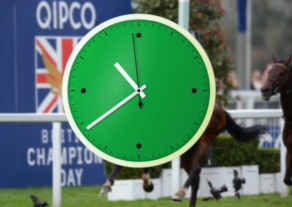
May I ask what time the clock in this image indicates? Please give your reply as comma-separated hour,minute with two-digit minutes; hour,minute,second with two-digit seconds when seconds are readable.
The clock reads 10,38,59
